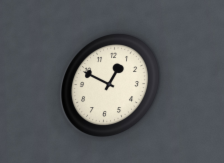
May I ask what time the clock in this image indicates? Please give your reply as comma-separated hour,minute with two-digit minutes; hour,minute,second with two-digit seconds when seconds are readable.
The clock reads 12,49
